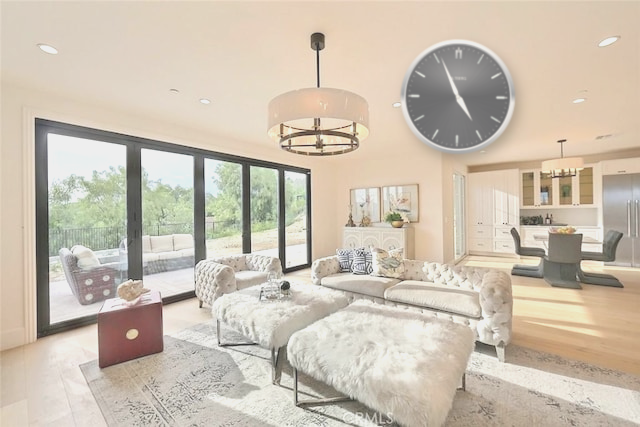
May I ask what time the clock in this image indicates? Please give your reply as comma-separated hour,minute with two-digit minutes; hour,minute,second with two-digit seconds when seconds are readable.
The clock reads 4,56
